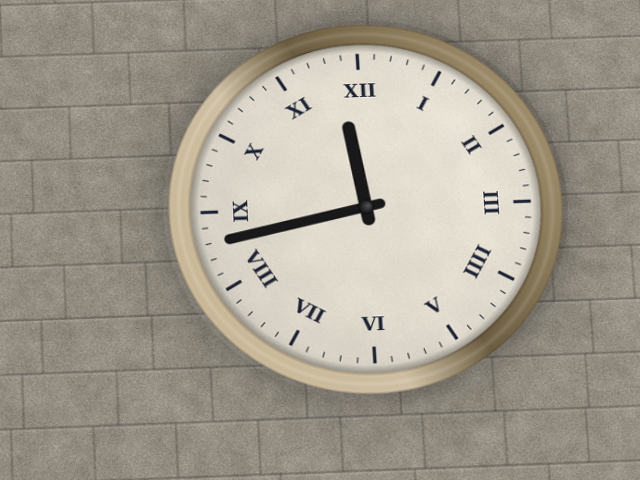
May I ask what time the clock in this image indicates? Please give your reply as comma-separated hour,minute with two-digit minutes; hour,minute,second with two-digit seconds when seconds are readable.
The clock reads 11,43
